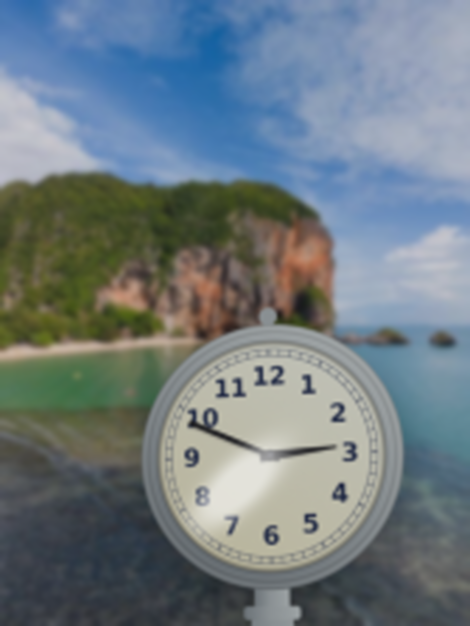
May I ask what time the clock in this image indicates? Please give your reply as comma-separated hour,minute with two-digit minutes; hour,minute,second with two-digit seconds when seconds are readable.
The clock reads 2,49
